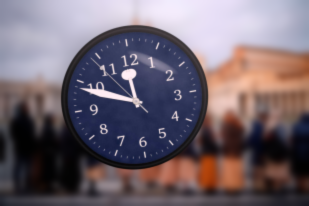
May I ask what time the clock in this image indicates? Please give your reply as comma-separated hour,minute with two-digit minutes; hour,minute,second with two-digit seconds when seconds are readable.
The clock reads 11,48,54
